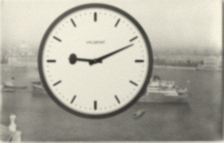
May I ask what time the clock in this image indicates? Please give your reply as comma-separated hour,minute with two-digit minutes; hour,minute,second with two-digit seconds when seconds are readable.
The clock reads 9,11
